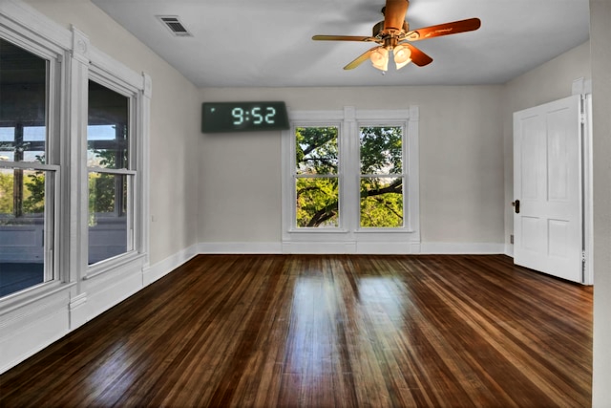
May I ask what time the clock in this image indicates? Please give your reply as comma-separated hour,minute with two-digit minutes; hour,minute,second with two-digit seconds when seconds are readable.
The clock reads 9,52
